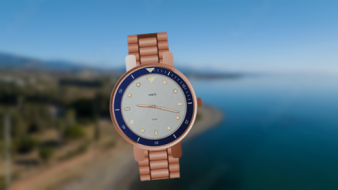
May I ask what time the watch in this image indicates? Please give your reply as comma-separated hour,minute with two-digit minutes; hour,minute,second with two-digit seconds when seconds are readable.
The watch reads 9,18
